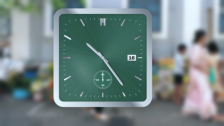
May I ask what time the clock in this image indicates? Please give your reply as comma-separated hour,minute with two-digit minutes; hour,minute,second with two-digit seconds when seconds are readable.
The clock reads 10,24
